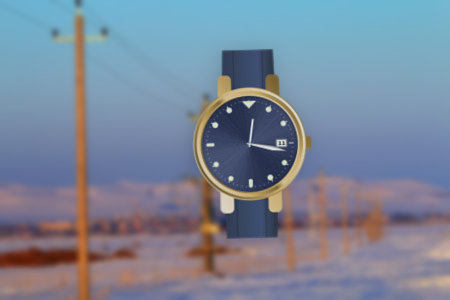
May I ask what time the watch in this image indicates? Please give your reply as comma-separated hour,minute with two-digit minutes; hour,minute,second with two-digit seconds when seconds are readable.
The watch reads 12,17
